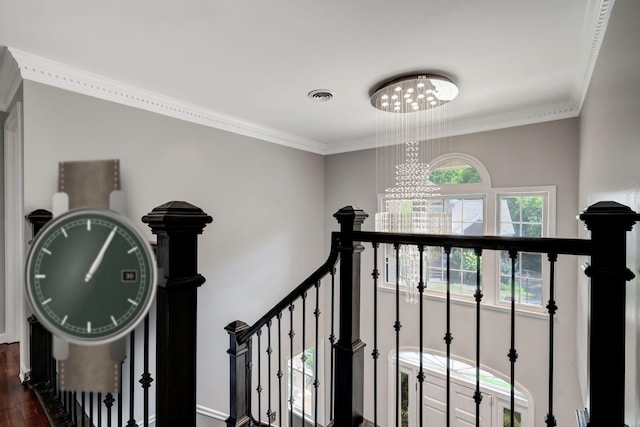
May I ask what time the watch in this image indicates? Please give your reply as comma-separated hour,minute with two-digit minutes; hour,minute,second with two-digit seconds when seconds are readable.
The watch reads 1,05
